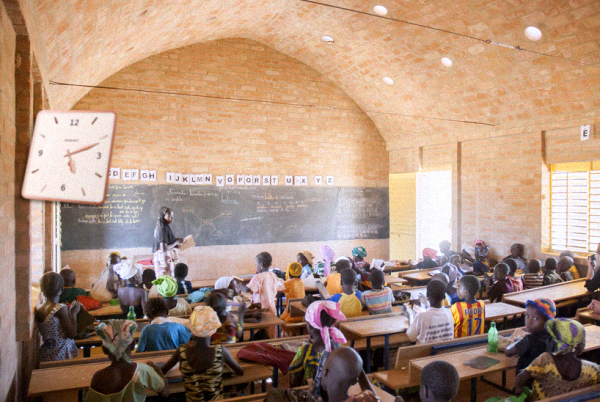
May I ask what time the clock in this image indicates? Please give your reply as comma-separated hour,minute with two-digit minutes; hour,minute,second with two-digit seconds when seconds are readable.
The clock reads 5,11
